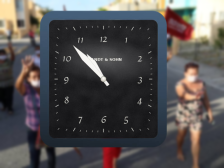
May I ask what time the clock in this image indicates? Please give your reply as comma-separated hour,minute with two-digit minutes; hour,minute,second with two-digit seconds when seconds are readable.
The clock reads 10,53
